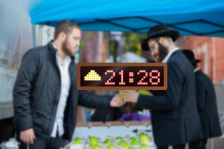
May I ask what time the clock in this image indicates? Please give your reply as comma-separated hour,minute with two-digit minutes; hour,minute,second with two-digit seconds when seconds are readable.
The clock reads 21,28
